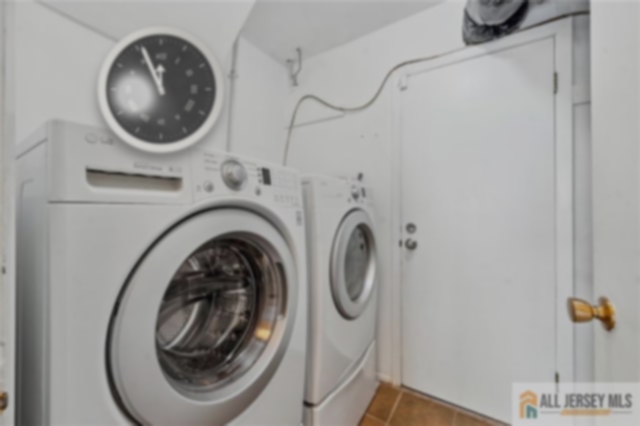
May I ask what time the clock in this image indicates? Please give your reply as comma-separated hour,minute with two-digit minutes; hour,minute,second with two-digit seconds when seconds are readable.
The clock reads 11,56
